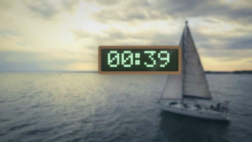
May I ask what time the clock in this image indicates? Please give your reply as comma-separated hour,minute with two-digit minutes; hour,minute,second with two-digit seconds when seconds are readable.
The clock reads 0,39
